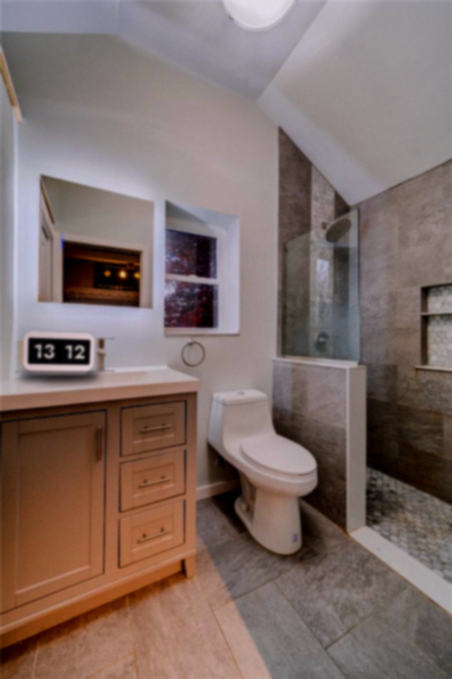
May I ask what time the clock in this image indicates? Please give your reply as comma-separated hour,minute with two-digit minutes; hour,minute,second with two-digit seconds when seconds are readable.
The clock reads 13,12
